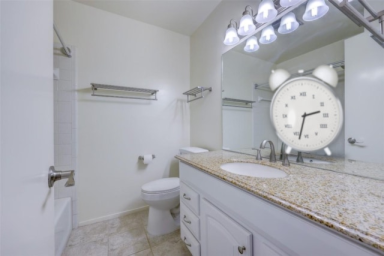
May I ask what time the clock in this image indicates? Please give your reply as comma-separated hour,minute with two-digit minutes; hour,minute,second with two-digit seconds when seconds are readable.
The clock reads 2,33
